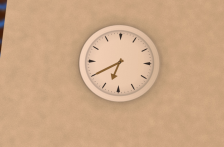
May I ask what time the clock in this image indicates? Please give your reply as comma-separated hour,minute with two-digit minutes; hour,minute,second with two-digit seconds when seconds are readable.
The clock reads 6,40
